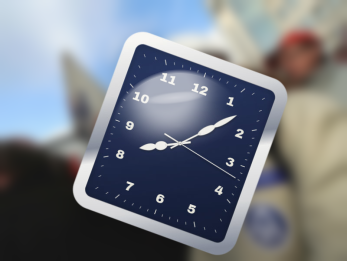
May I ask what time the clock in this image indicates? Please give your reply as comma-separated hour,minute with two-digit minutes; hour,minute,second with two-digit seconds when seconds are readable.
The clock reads 8,07,17
